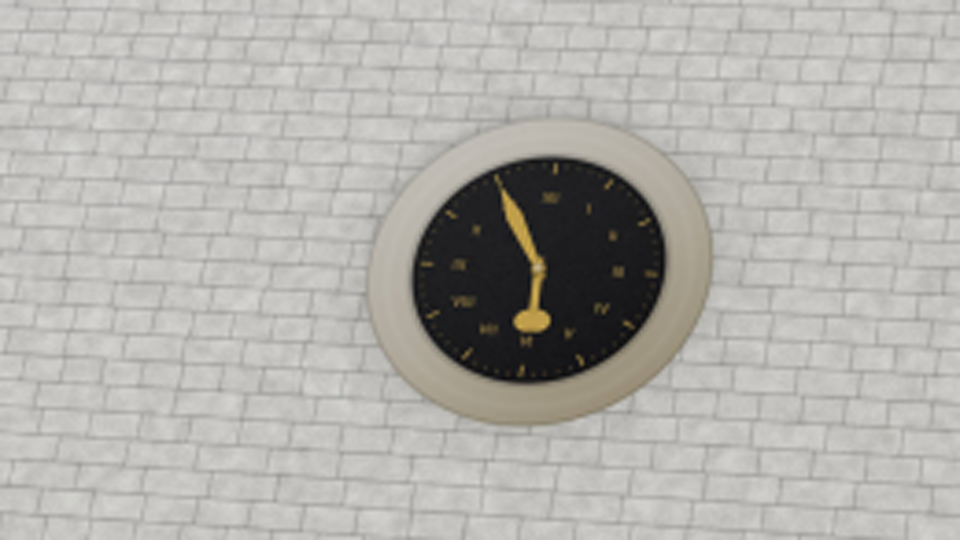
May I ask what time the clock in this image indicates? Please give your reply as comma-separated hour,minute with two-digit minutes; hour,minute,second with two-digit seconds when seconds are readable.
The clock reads 5,55
